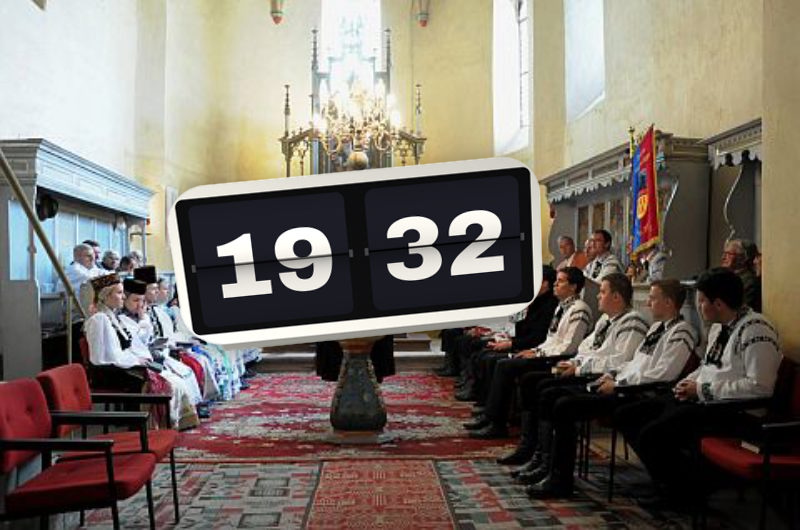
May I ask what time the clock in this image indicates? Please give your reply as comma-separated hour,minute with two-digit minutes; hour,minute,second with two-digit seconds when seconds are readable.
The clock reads 19,32
